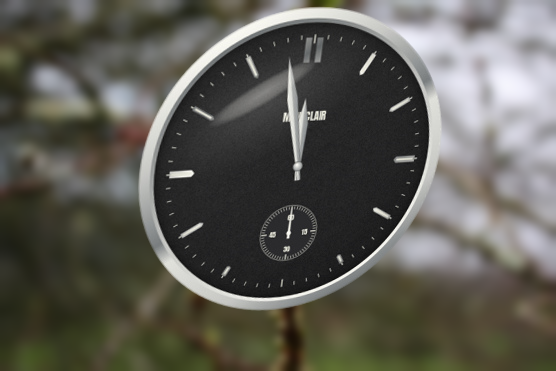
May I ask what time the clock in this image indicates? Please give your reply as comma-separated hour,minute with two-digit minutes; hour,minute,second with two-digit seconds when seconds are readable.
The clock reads 11,58
